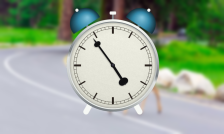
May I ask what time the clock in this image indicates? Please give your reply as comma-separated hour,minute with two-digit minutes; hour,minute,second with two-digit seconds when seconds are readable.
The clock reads 4,54
